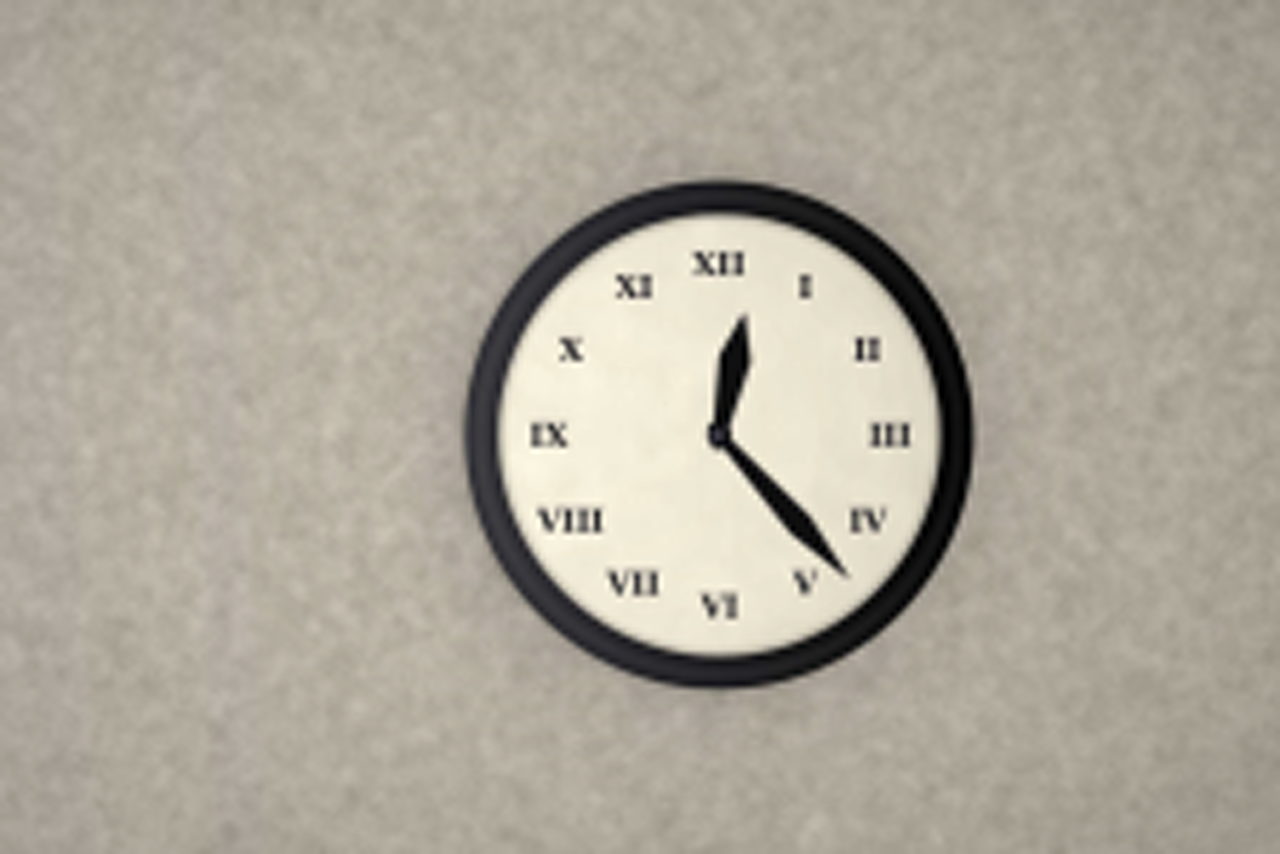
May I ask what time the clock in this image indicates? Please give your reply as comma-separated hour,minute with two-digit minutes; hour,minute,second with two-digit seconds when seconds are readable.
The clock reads 12,23
